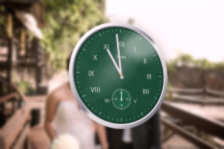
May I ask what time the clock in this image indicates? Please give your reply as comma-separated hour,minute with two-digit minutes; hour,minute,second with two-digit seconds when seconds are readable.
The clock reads 10,59
